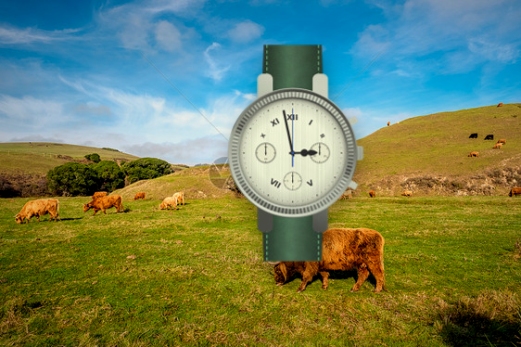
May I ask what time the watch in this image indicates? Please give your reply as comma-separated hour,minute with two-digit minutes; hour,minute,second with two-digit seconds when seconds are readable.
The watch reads 2,58
